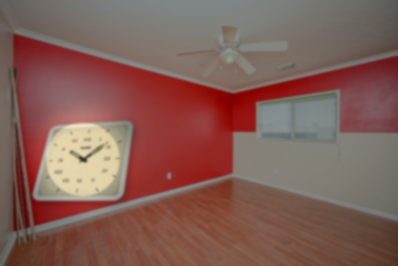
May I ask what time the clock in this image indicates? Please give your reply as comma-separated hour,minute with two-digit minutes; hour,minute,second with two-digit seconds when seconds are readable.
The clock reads 10,08
